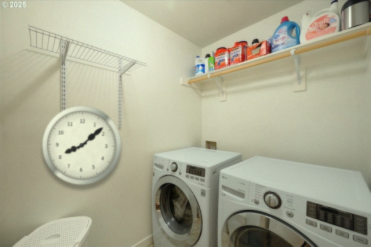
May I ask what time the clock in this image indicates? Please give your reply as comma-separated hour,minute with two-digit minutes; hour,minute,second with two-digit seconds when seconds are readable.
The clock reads 8,08
